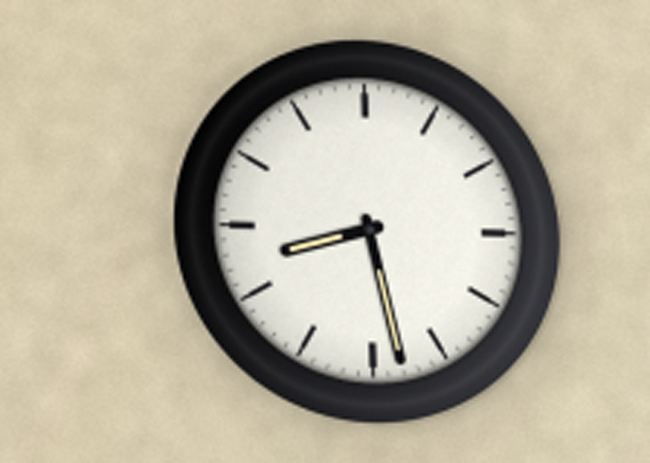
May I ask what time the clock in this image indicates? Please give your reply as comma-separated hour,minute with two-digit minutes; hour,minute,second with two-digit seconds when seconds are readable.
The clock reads 8,28
